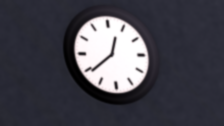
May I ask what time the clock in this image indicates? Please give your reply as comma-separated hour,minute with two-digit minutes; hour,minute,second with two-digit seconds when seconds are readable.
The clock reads 12,39
